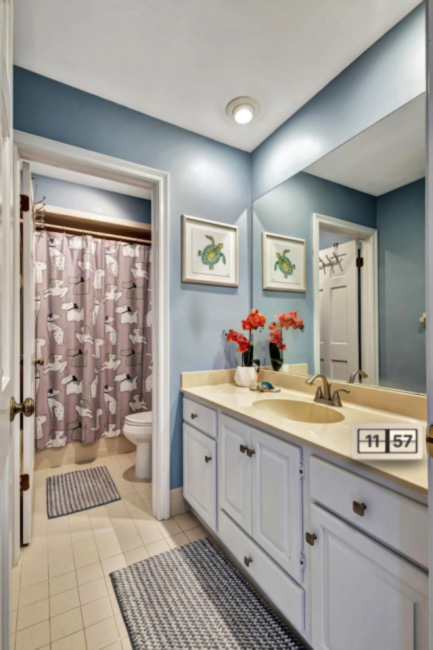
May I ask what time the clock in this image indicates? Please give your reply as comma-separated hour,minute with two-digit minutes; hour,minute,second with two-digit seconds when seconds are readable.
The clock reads 11,57
